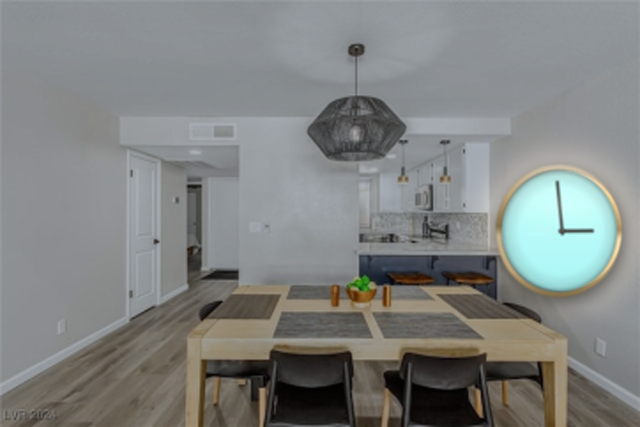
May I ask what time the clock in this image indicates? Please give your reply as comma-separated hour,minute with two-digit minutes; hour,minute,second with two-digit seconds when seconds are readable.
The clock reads 2,59
